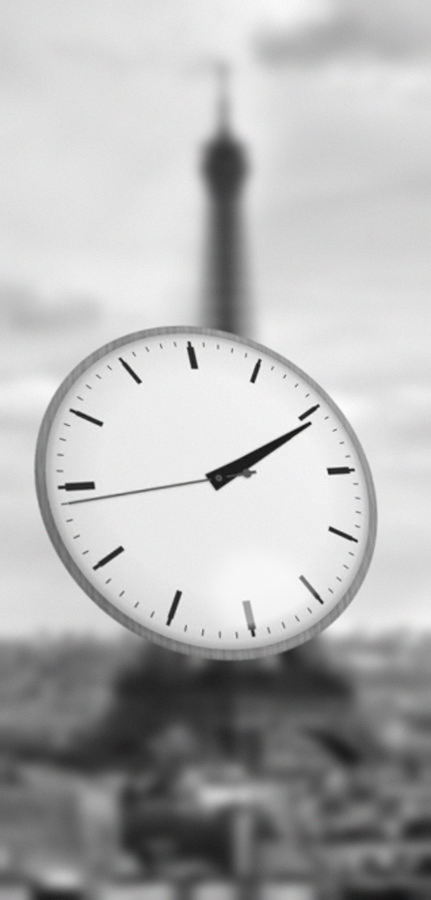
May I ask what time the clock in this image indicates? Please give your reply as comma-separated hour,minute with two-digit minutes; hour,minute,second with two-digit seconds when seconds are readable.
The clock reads 2,10,44
